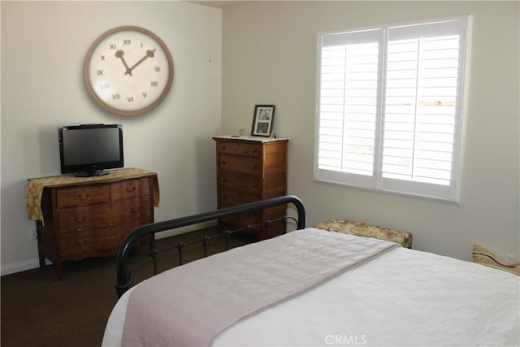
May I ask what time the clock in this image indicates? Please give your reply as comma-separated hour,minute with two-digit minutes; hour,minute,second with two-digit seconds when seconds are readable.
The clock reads 11,09
